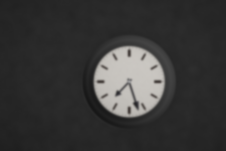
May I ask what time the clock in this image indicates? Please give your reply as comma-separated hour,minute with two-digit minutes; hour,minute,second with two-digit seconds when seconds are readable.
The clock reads 7,27
